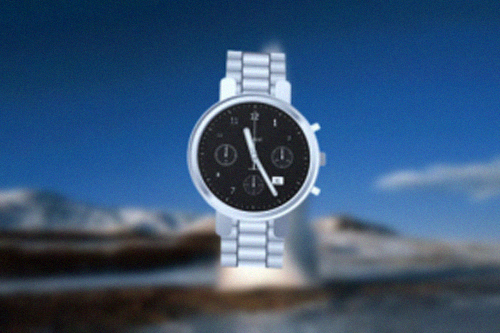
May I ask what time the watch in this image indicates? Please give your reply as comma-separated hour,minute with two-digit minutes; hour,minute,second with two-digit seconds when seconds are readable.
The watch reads 11,25
